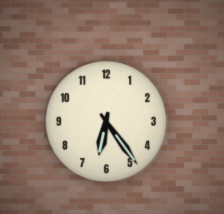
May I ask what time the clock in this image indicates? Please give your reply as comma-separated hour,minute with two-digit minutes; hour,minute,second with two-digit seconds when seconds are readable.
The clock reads 6,24
